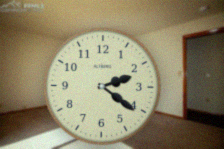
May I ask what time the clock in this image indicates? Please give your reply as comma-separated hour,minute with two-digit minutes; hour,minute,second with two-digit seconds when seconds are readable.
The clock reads 2,21
